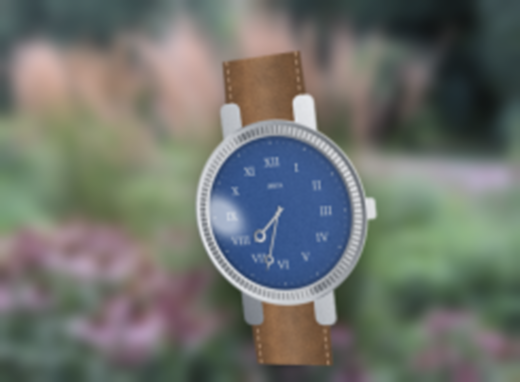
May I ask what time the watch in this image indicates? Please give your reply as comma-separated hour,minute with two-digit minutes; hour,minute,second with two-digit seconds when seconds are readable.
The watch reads 7,33
